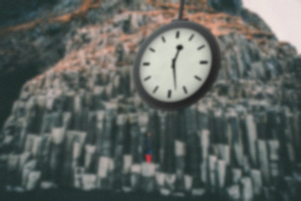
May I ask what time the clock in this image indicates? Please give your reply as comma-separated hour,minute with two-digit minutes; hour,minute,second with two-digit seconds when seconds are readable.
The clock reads 12,28
